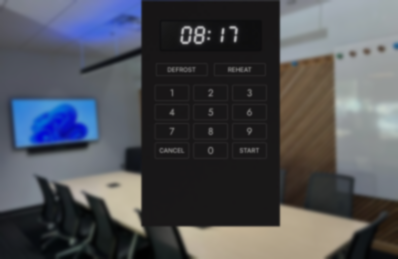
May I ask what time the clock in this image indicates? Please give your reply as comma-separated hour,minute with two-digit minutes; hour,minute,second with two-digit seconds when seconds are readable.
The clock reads 8,17
